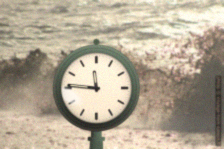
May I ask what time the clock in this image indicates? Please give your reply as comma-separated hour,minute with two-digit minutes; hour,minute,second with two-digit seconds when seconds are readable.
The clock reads 11,46
